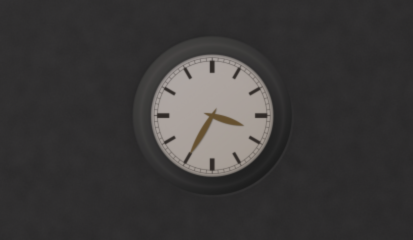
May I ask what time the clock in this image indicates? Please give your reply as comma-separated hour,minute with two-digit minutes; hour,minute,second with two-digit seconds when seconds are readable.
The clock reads 3,35
